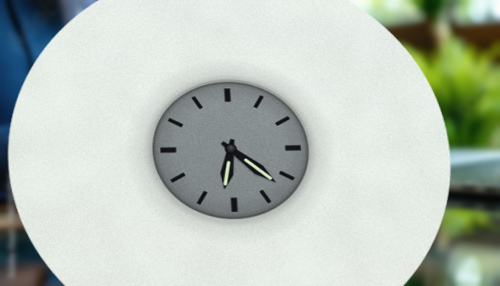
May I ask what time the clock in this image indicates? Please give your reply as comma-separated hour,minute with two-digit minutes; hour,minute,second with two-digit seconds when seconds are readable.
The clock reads 6,22
